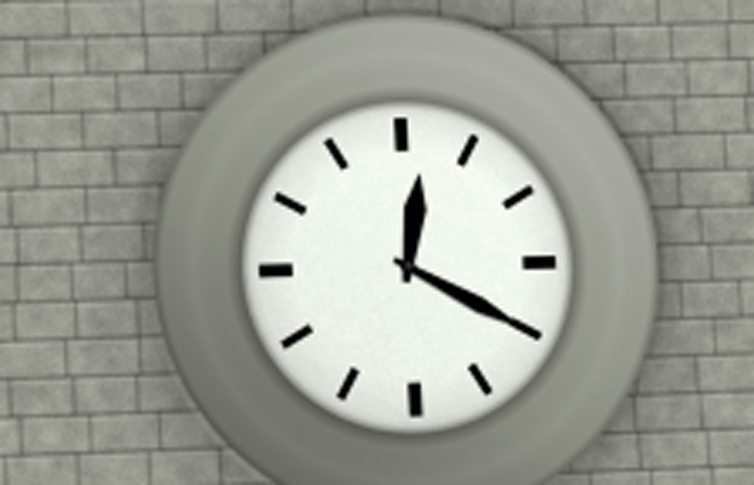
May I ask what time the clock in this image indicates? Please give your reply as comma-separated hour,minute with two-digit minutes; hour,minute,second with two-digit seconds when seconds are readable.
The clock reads 12,20
